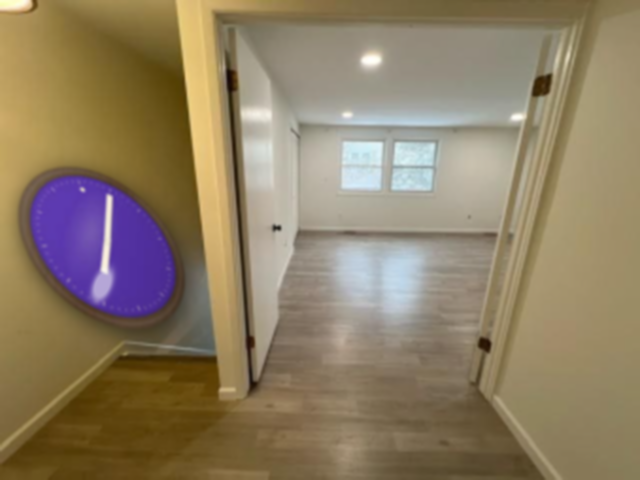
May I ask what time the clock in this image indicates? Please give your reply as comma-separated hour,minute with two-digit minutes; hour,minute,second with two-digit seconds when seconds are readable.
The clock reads 7,05
